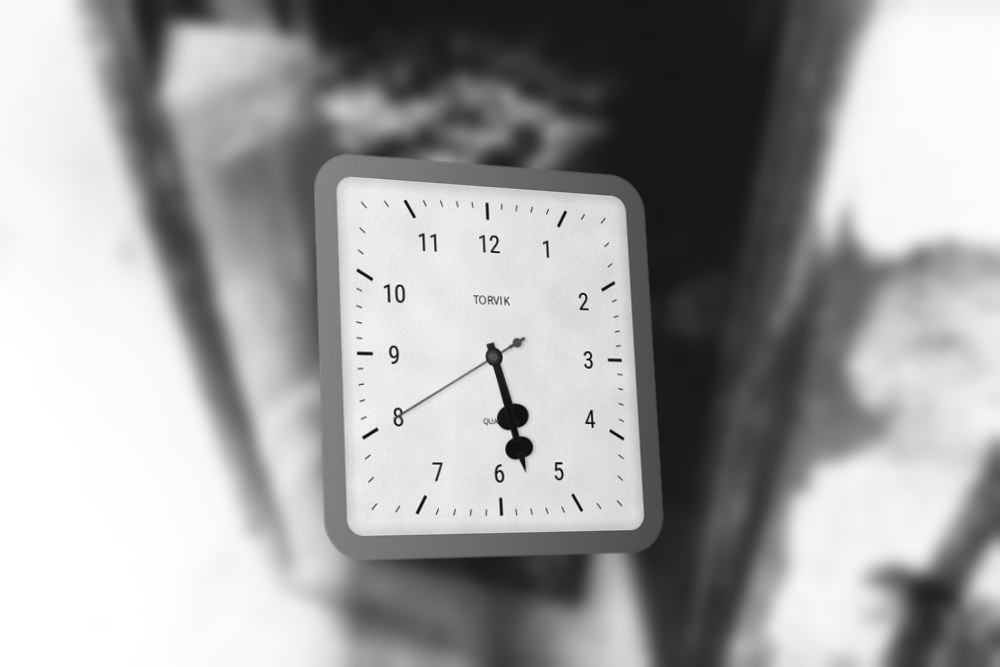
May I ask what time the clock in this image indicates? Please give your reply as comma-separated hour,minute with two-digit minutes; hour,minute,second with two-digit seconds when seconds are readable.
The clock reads 5,27,40
